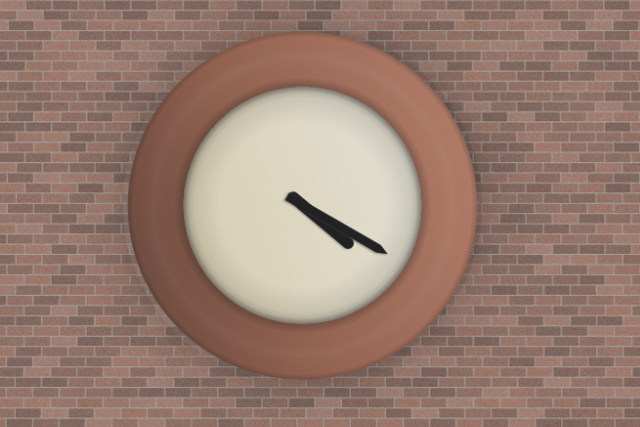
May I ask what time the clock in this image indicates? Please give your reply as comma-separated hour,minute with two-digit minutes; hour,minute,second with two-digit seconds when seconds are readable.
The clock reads 4,20
